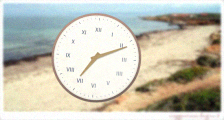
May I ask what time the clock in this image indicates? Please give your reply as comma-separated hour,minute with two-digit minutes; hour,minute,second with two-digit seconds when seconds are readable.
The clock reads 7,11
